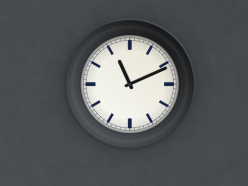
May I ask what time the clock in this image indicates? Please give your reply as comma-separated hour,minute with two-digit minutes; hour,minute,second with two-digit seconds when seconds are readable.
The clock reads 11,11
